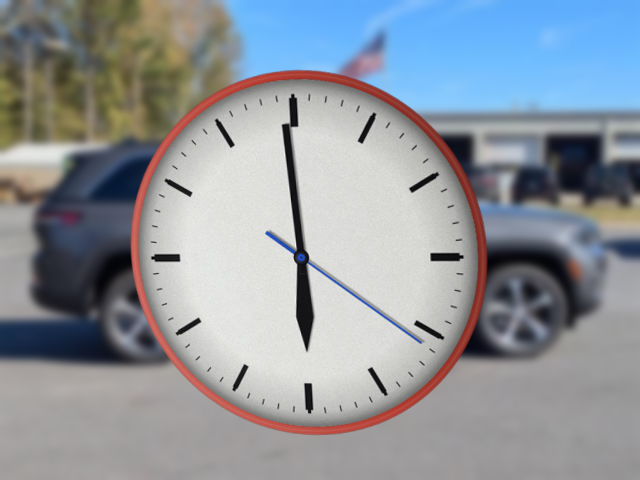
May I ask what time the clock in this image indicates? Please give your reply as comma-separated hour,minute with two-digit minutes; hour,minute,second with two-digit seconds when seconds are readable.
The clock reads 5,59,21
